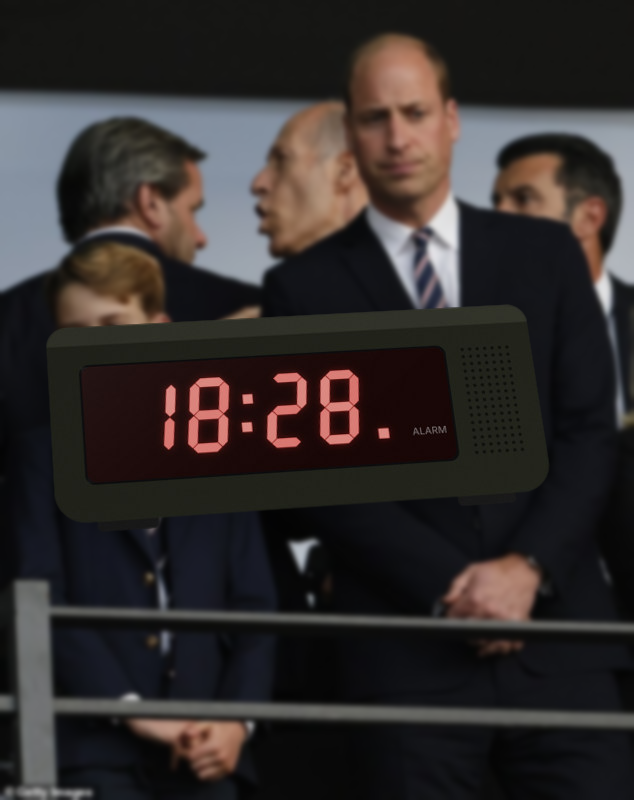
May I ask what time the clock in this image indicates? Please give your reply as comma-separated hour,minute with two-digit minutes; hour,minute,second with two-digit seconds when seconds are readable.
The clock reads 18,28
